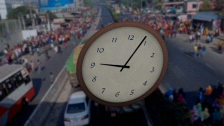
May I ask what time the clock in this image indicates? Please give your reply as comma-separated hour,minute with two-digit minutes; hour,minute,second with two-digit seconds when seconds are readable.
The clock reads 9,04
